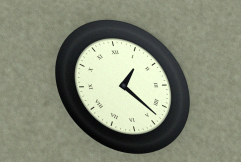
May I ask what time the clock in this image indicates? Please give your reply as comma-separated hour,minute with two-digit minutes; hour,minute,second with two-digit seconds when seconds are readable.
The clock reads 1,23
